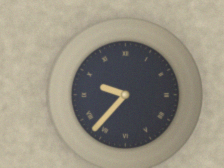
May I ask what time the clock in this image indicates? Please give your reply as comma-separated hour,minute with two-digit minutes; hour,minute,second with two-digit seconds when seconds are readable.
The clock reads 9,37
